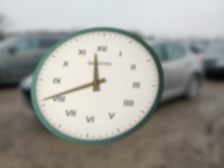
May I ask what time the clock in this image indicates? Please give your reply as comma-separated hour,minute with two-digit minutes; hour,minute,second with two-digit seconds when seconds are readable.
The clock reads 11,41
